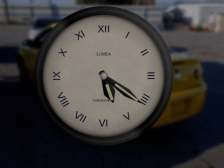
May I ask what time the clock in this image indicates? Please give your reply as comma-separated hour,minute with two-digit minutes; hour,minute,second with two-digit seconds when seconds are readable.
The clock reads 5,21
